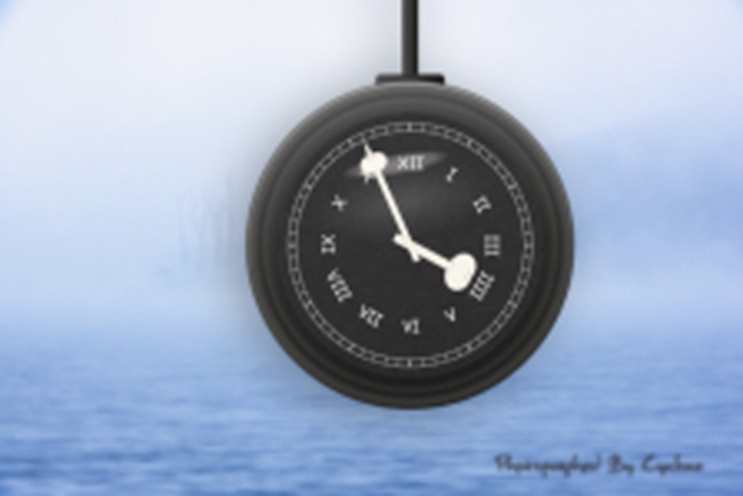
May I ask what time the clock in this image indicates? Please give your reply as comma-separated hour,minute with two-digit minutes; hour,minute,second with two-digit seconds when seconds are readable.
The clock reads 3,56
